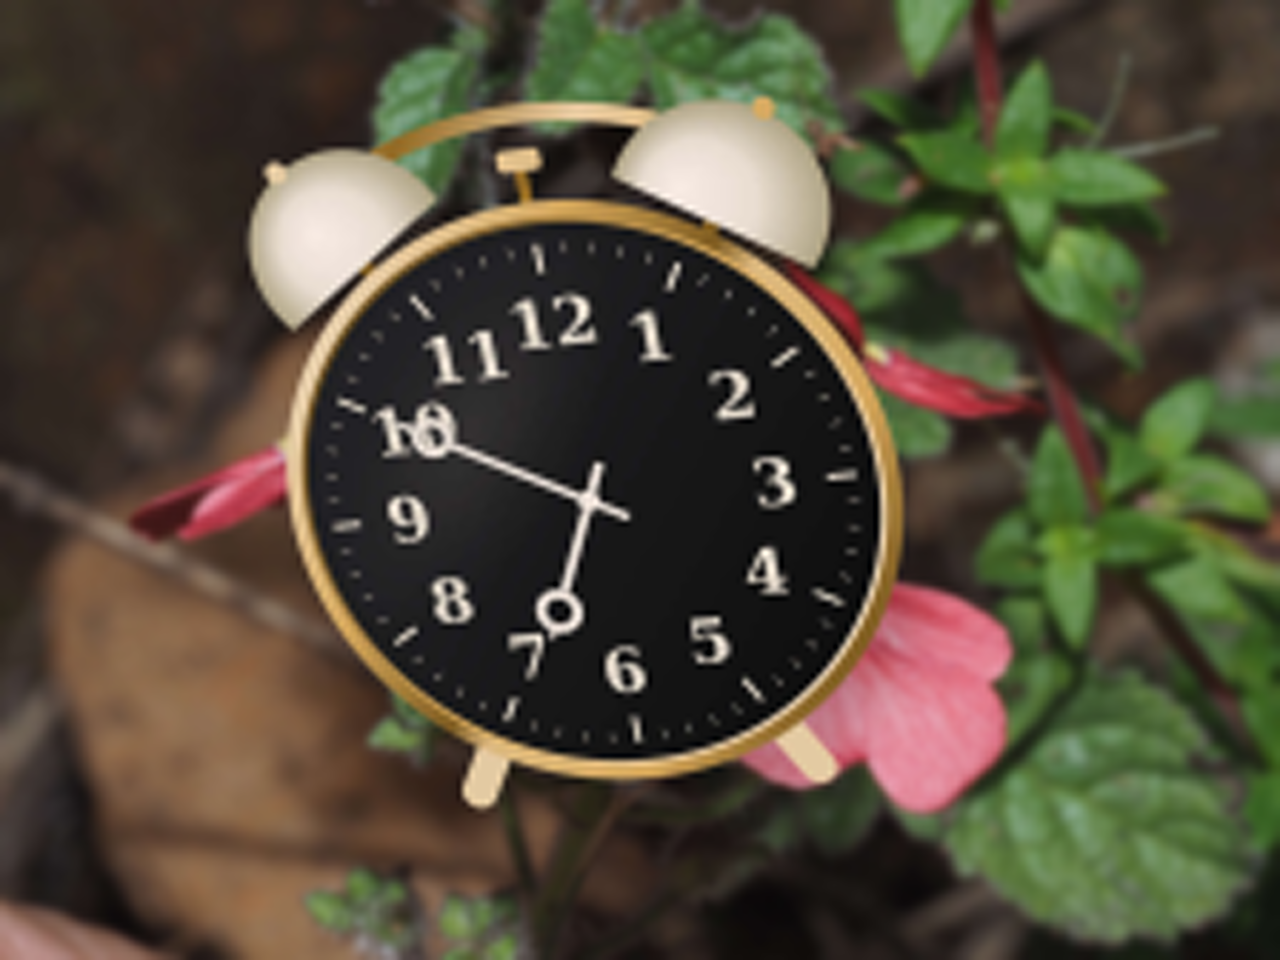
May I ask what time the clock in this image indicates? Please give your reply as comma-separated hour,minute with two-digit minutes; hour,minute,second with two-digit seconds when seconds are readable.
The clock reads 6,50
